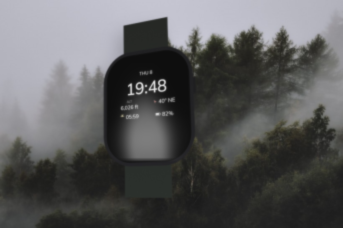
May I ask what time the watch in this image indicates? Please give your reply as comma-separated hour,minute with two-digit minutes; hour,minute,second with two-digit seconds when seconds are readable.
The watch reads 19,48
